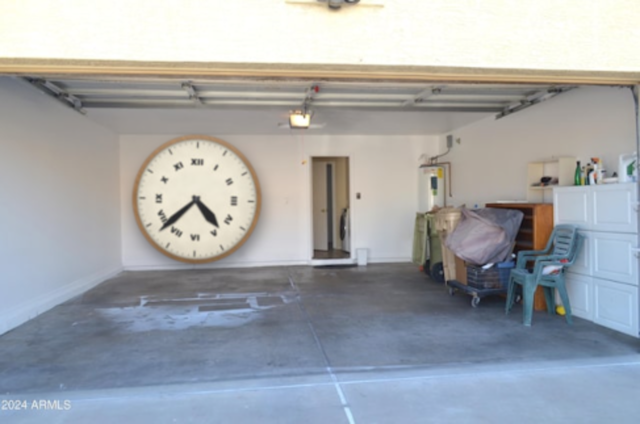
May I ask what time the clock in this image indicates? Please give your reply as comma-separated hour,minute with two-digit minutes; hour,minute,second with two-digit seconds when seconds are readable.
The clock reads 4,38
